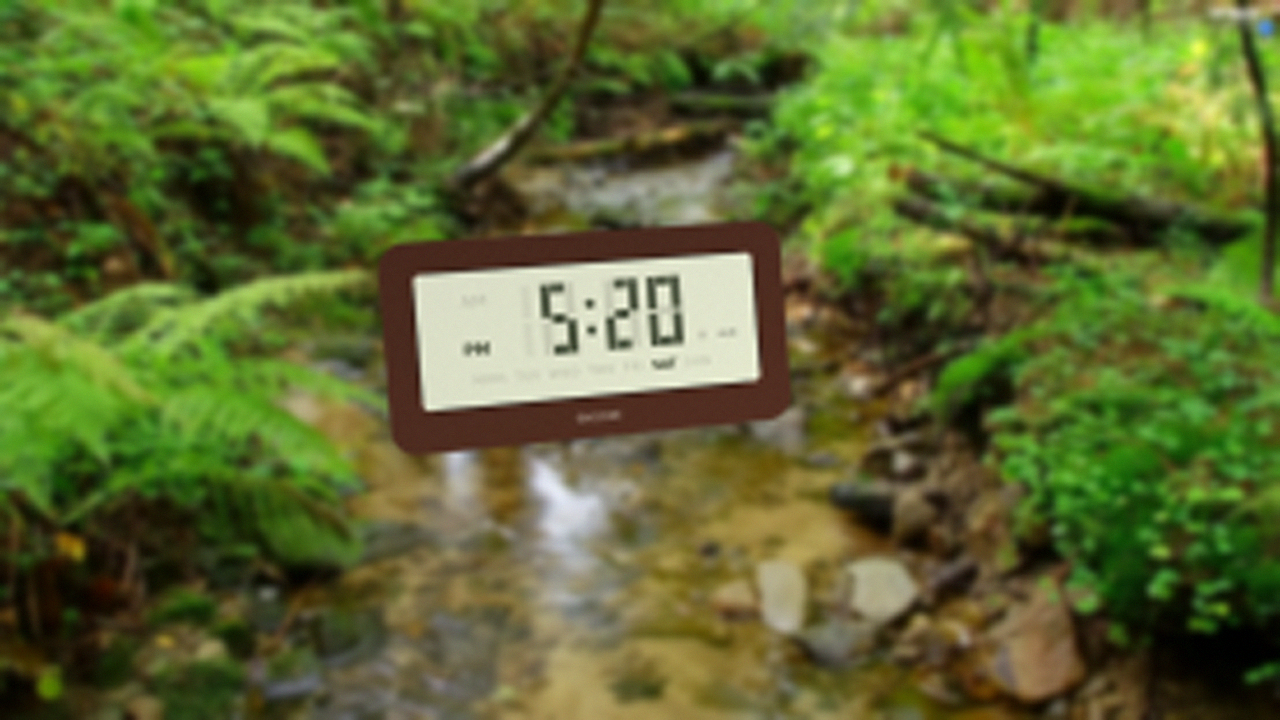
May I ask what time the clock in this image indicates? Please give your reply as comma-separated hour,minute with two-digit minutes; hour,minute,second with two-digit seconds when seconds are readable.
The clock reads 5,20
